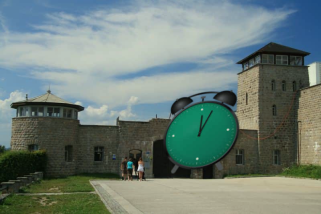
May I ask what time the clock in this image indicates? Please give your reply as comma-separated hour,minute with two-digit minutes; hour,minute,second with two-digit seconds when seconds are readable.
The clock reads 12,04
